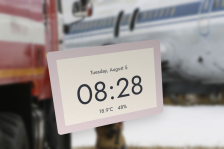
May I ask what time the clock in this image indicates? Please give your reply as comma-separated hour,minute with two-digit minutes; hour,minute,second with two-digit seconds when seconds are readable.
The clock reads 8,28
